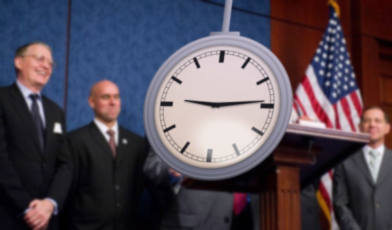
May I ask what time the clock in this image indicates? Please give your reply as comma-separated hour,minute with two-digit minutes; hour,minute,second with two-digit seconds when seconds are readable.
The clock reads 9,14
